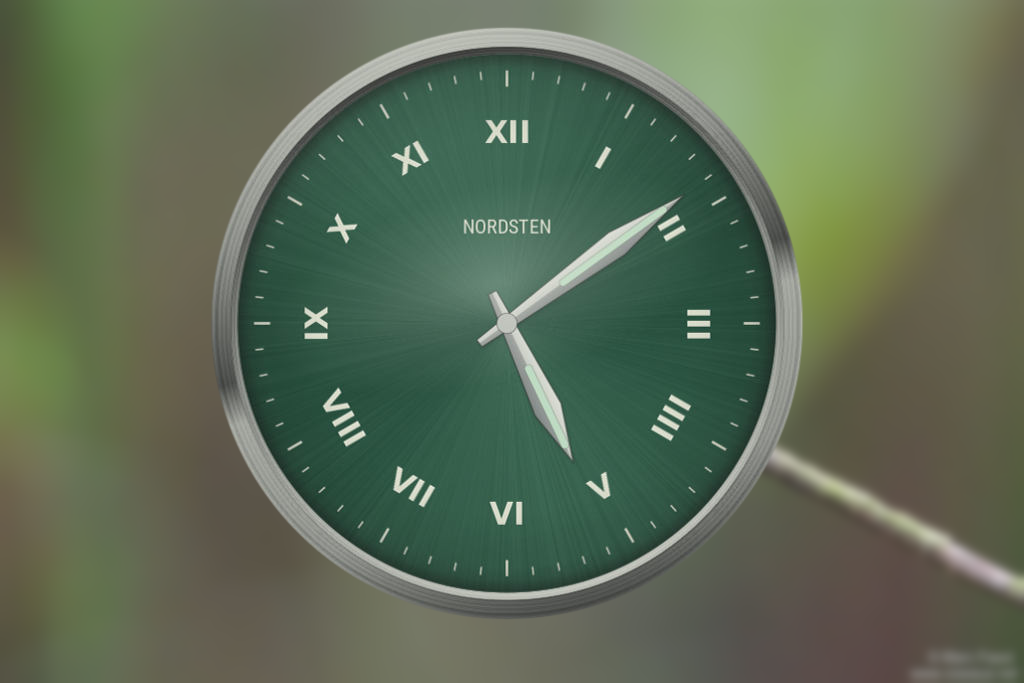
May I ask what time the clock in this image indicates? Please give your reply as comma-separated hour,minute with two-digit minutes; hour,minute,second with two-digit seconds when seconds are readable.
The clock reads 5,09
